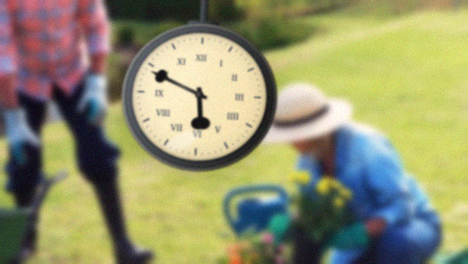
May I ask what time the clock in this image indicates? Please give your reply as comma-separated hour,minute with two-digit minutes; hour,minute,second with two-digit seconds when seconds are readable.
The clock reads 5,49
